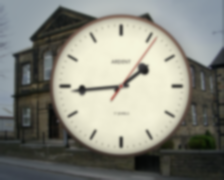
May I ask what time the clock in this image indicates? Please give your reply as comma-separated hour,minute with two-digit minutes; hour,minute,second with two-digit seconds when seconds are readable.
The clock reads 1,44,06
